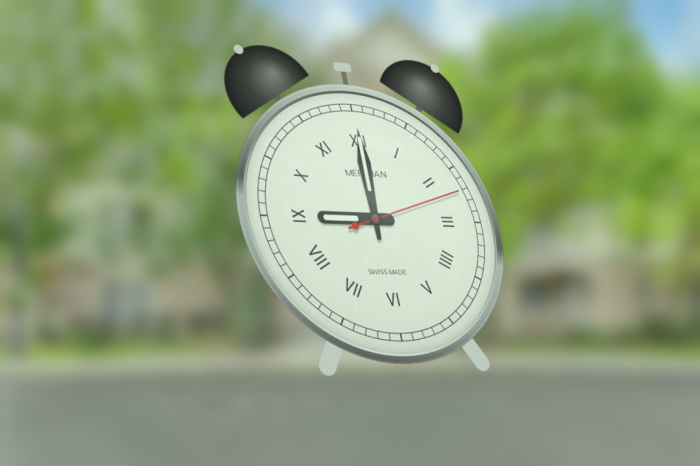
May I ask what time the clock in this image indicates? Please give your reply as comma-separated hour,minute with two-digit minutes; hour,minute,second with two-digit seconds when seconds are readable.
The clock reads 9,00,12
